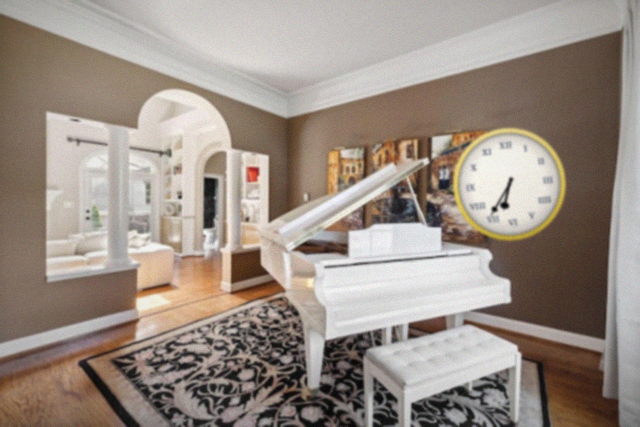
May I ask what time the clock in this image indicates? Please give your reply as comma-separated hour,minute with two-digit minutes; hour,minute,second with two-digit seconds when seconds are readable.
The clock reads 6,36
